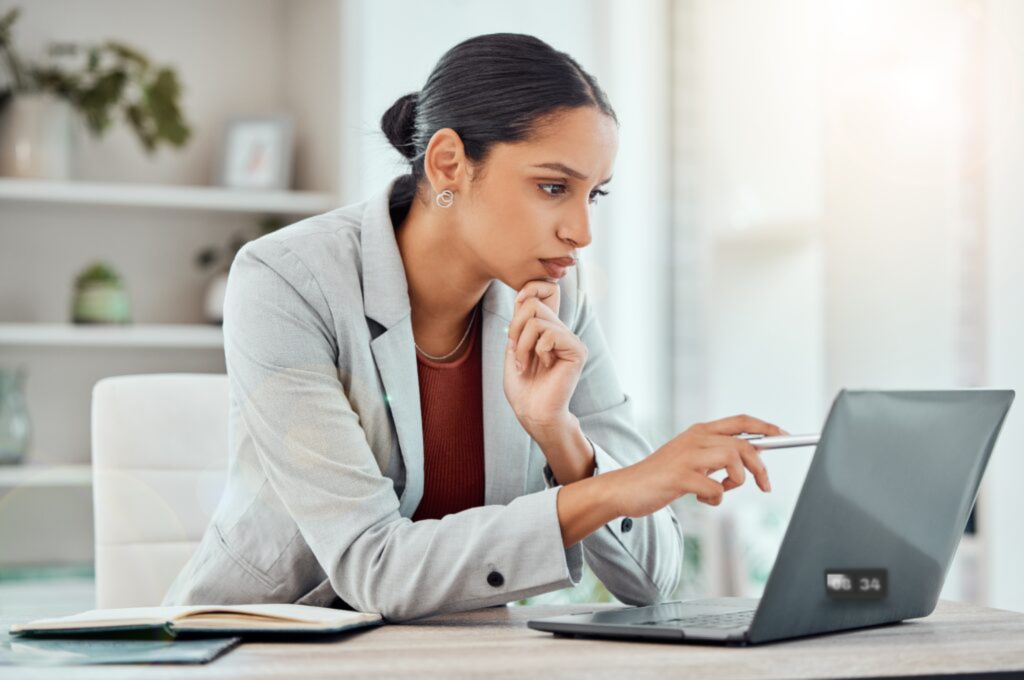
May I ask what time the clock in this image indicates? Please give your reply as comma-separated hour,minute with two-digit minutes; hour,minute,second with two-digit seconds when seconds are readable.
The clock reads 8,34
